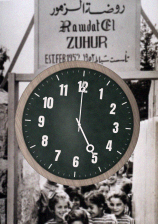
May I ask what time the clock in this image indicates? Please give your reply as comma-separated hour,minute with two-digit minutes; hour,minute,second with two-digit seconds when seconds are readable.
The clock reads 5,00
